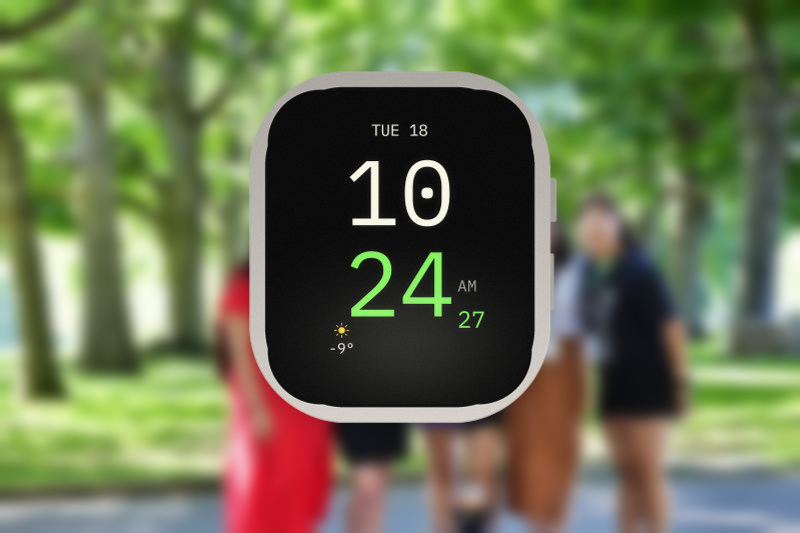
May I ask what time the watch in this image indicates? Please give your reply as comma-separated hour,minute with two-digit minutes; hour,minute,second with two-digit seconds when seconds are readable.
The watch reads 10,24,27
